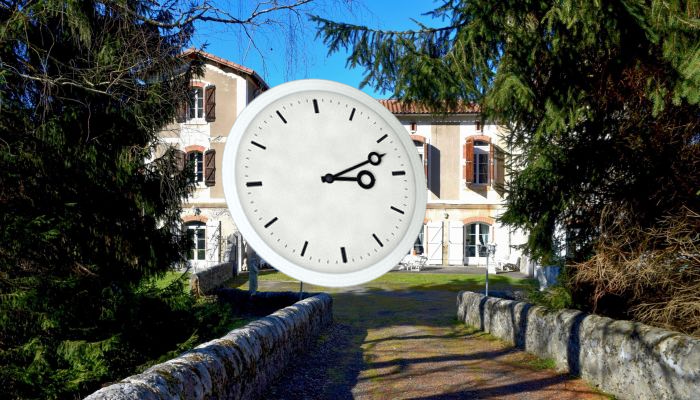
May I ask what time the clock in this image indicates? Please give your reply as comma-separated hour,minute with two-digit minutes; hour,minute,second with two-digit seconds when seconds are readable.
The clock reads 3,12
